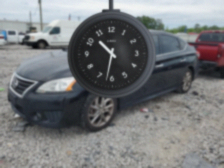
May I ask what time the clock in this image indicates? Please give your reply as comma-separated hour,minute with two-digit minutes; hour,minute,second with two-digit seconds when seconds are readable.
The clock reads 10,32
